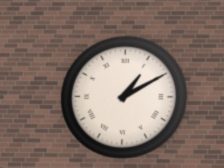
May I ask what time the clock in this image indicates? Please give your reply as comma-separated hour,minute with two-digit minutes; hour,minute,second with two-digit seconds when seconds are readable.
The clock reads 1,10
